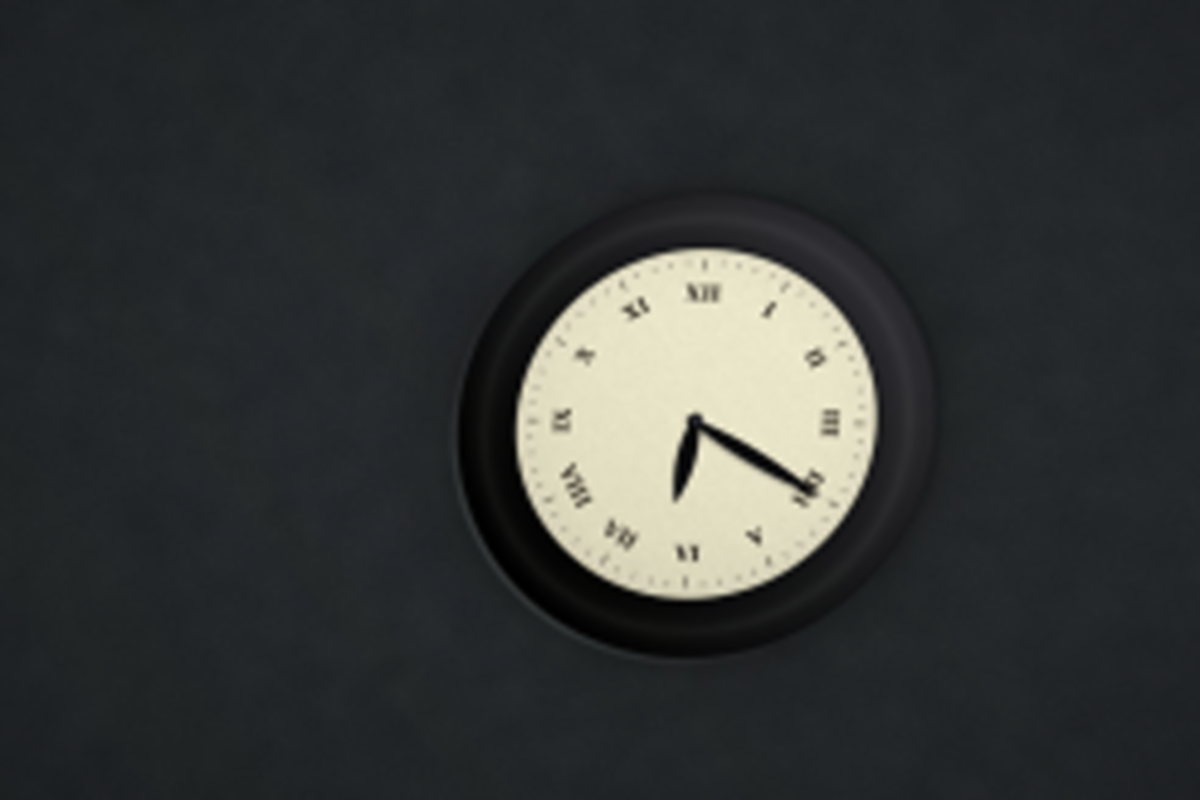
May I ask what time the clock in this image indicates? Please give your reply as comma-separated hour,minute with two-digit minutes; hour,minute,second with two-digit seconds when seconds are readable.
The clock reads 6,20
